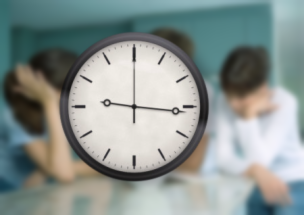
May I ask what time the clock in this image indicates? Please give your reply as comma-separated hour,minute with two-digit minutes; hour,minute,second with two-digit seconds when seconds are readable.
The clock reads 9,16,00
